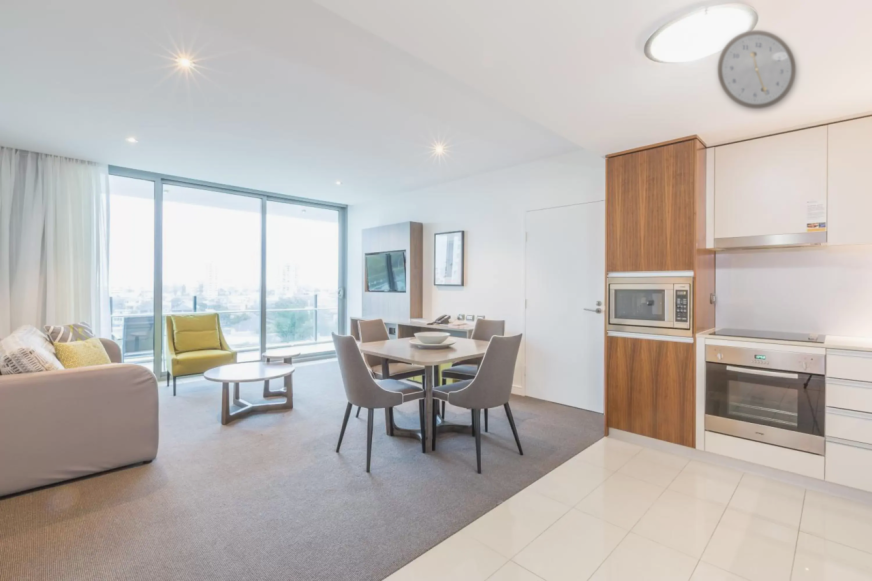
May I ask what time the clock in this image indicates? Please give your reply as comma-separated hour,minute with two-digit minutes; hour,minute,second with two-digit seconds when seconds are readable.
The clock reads 11,26
